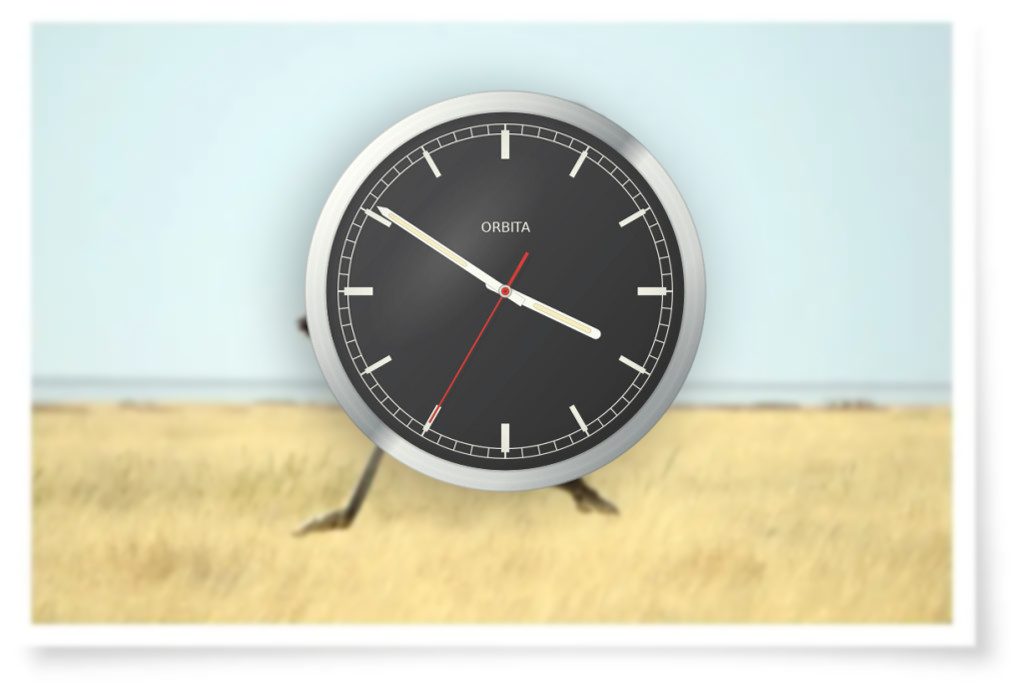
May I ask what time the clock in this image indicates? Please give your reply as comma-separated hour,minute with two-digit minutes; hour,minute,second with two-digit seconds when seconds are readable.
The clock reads 3,50,35
